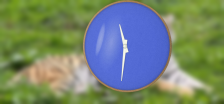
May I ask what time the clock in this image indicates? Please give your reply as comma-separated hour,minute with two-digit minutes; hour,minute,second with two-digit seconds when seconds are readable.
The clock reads 11,31
